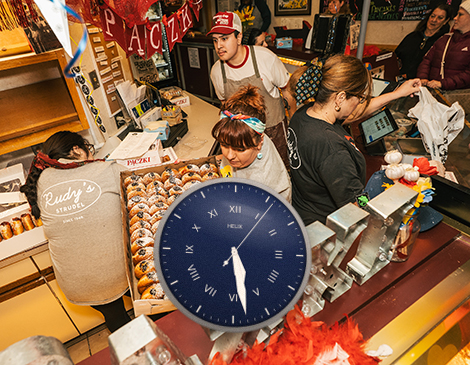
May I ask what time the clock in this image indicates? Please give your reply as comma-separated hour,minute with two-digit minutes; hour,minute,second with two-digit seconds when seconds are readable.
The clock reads 5,28,06
